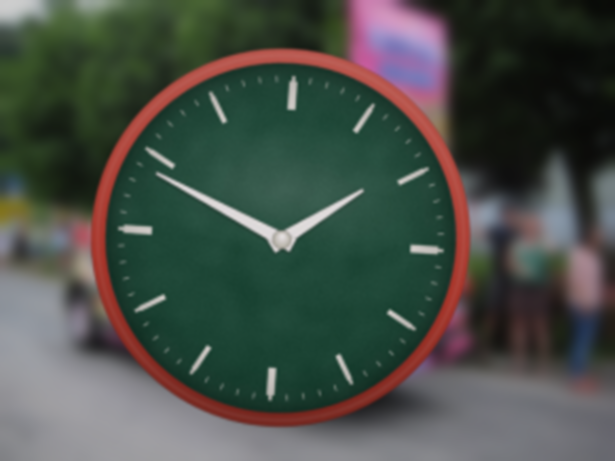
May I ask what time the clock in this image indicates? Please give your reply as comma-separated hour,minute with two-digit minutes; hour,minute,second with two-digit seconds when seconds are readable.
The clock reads 1,49
